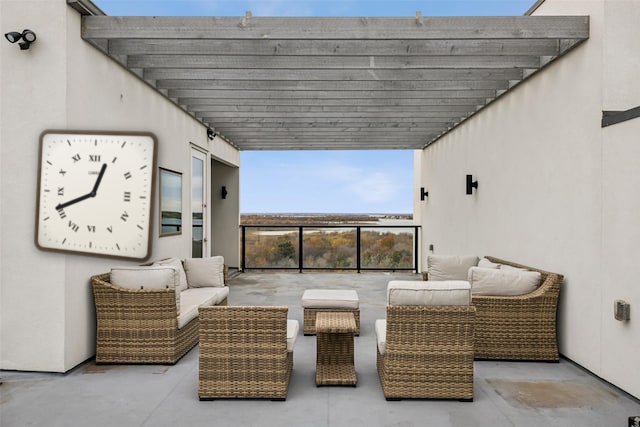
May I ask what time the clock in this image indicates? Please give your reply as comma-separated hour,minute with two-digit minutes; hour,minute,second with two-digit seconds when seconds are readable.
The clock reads 12,41
